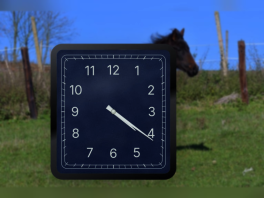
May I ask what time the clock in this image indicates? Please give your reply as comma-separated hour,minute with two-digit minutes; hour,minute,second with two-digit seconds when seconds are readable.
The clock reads 4,21
